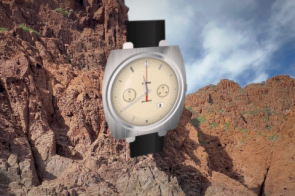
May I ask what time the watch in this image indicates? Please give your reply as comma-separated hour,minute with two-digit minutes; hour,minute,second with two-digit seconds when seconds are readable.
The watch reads 11,40
